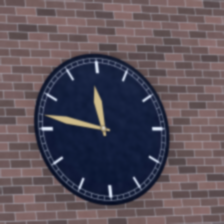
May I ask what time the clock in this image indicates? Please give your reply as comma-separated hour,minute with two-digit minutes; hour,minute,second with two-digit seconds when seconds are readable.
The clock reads 11,47
